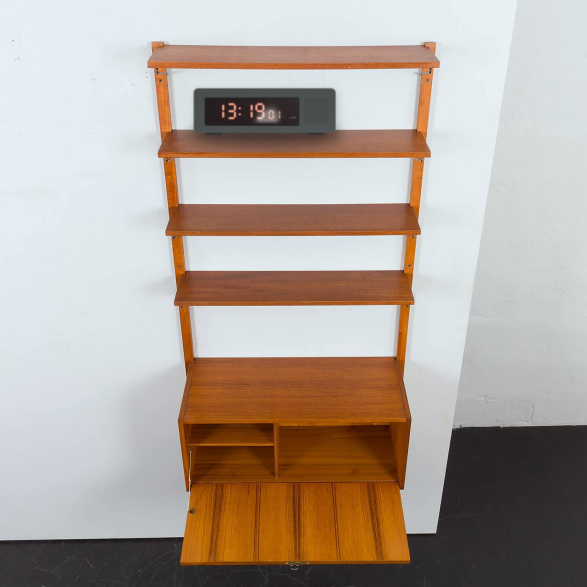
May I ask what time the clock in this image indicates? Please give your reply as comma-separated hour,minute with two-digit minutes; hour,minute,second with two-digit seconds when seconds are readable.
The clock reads 13,19,01
